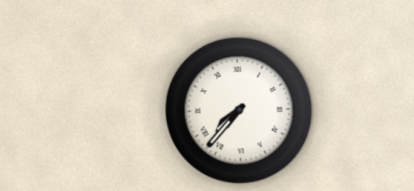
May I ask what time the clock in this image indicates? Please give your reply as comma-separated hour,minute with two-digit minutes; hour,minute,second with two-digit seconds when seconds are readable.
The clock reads 7,37
